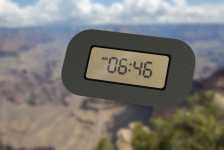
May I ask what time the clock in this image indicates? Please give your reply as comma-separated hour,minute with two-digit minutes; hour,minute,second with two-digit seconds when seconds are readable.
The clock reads 6,46
